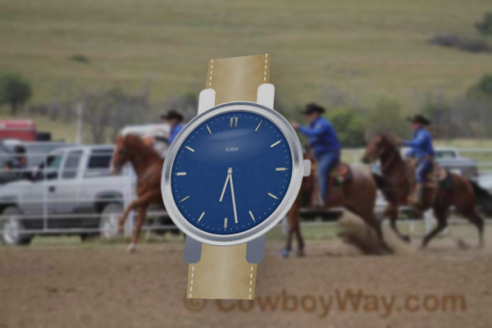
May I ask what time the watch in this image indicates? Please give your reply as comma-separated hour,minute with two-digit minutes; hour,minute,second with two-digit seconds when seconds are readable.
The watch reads 6,28
